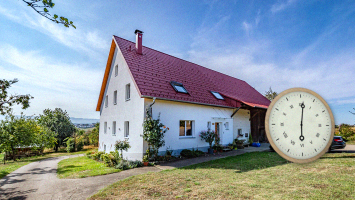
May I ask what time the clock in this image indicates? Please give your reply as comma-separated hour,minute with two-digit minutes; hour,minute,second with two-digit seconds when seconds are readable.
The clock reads 6,01
